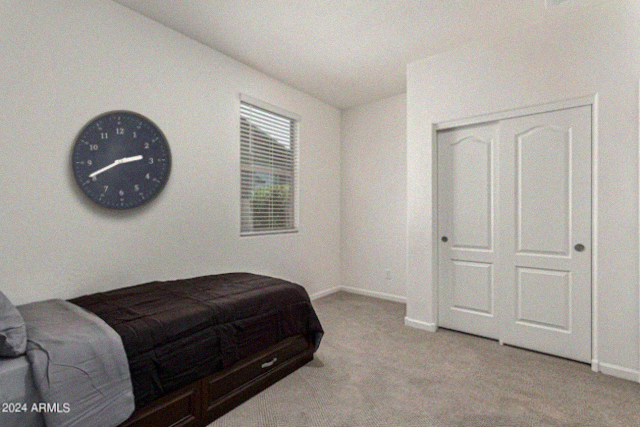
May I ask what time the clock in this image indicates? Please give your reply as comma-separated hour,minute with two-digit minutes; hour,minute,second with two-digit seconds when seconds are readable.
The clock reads 2,41
